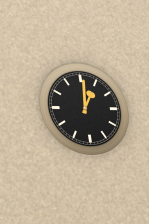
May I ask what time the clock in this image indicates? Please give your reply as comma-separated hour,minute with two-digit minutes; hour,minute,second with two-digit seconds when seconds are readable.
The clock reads 1,01
